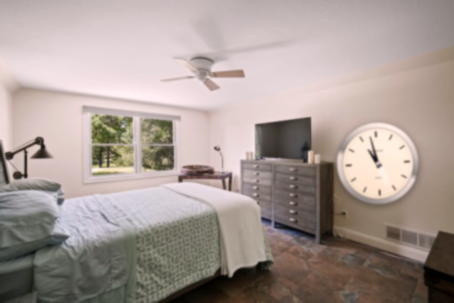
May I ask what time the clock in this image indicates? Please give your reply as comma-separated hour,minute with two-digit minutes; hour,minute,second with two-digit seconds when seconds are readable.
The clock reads 10,58
